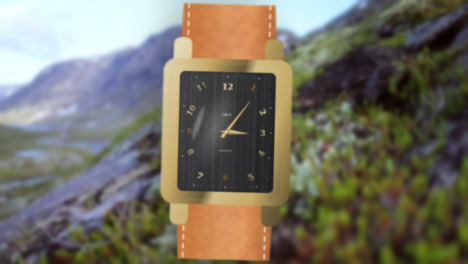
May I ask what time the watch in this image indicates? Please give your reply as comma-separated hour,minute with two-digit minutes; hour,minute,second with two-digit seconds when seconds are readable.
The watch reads 3,06
